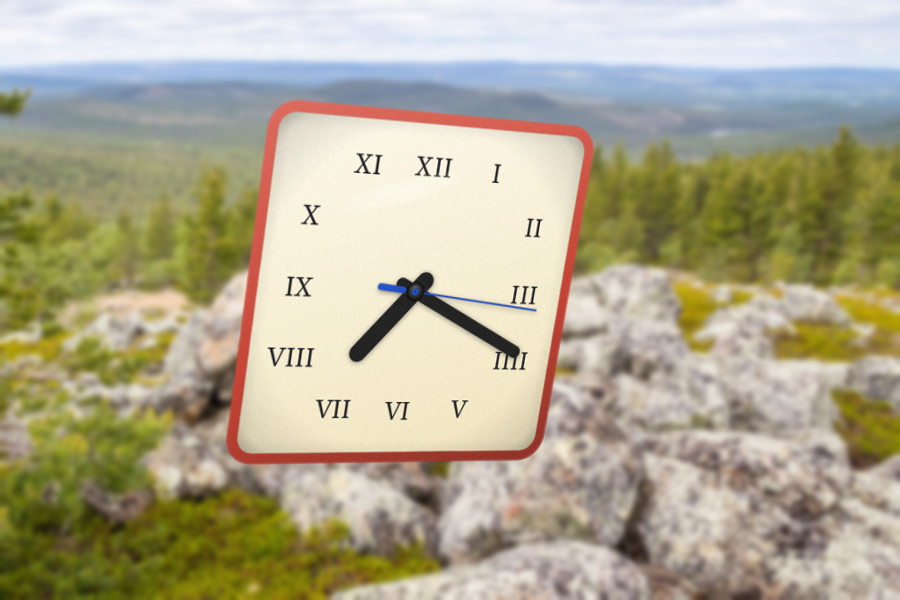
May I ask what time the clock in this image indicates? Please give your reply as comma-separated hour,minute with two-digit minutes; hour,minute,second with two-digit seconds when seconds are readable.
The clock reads 7,19,16
